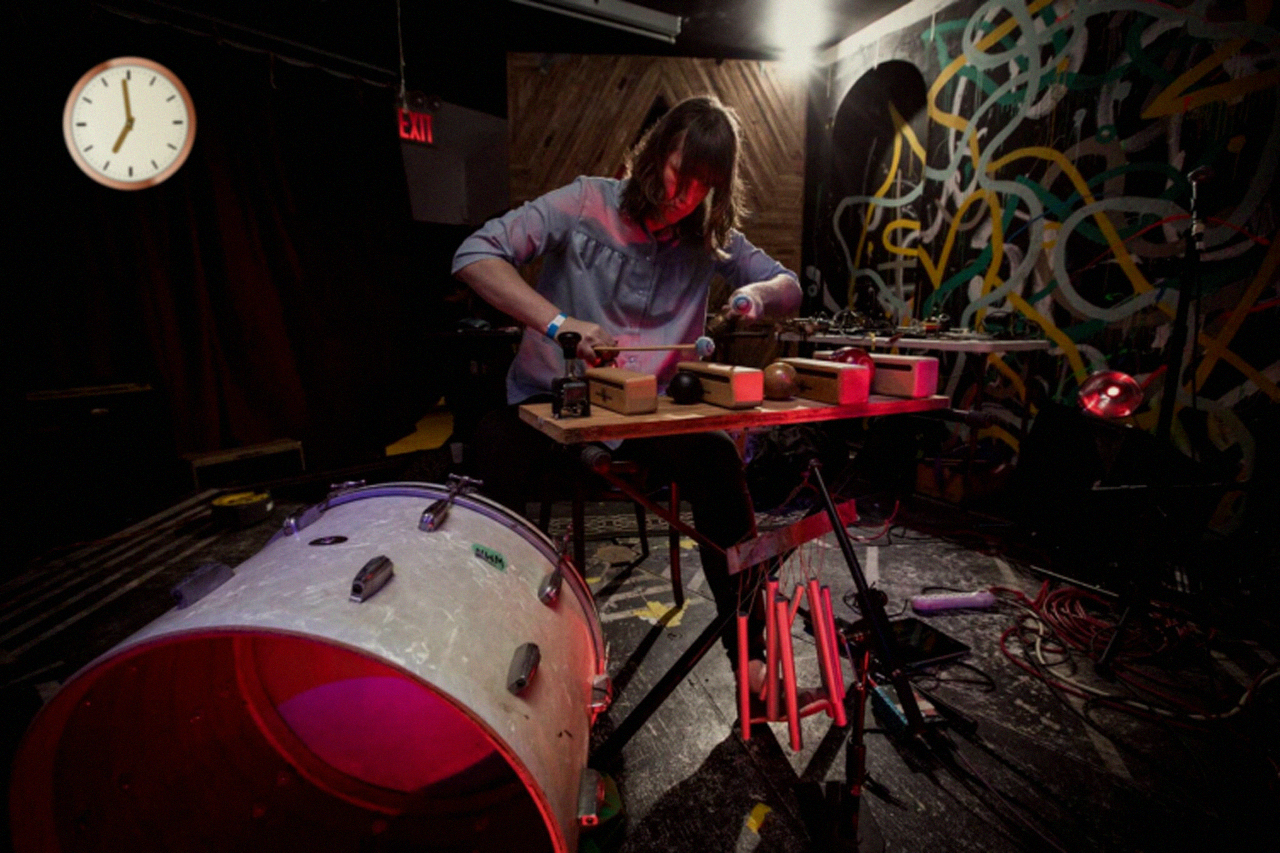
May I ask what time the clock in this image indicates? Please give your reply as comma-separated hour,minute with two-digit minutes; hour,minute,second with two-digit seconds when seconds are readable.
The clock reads 6,59
